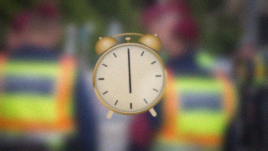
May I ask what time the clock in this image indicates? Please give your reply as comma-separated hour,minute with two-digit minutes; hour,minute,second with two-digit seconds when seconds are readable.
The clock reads 6,00
